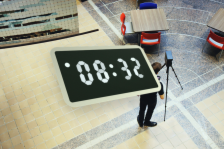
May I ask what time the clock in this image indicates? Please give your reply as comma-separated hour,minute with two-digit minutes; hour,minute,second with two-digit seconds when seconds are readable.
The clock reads 8,32
